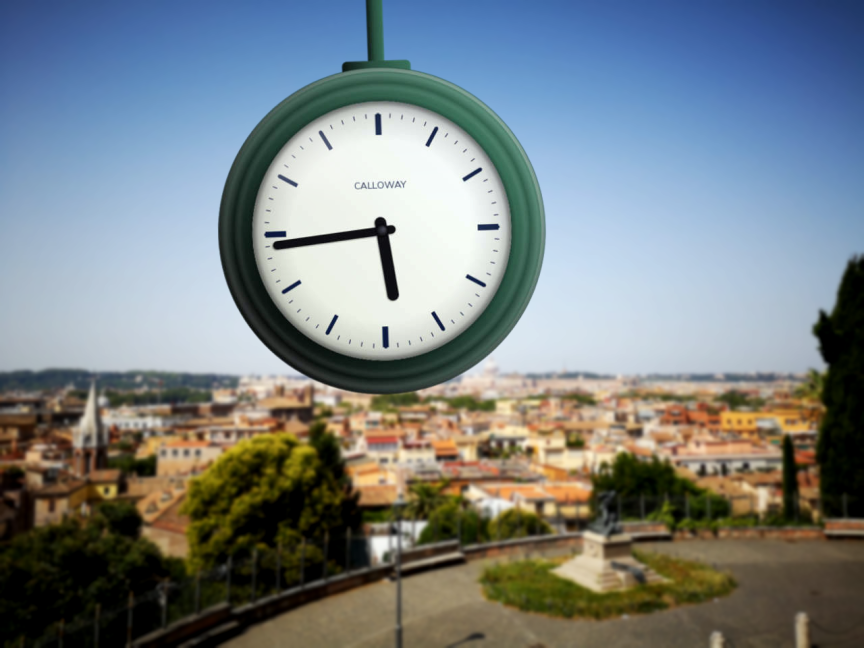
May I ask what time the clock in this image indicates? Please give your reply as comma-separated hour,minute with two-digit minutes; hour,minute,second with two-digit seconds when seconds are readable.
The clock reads 5,44
